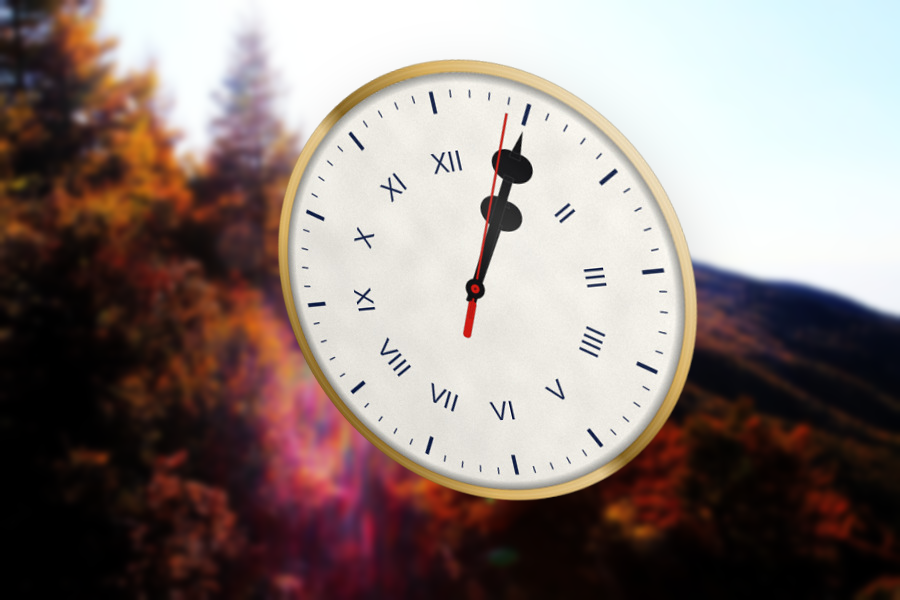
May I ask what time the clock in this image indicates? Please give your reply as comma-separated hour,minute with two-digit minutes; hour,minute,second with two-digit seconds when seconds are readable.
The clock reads 1,05,04
